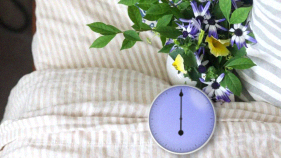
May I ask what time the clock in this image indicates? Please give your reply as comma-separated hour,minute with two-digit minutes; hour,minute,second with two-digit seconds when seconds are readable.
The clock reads 6,00
